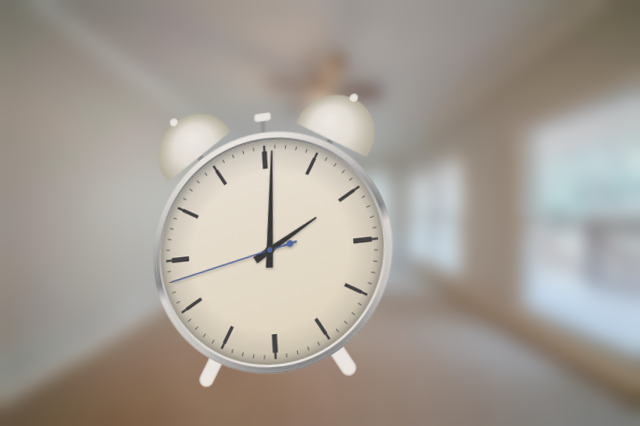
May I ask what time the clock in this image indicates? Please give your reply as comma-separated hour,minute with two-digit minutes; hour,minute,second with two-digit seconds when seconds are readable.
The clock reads 2,00,43
